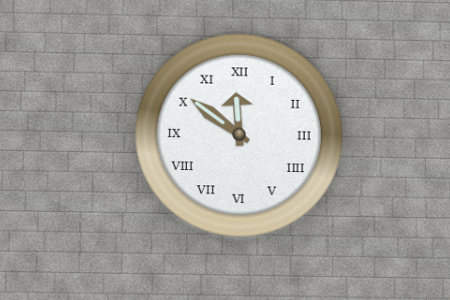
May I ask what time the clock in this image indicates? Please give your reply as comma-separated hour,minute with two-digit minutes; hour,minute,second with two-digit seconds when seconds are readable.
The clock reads 11,51
